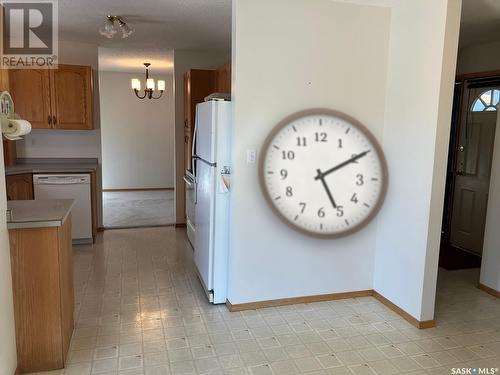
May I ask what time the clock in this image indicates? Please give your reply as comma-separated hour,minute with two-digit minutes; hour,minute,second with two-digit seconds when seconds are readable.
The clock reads 5,10
